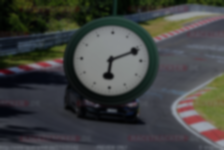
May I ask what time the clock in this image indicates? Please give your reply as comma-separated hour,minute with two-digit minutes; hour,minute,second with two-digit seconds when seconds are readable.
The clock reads 6,11
